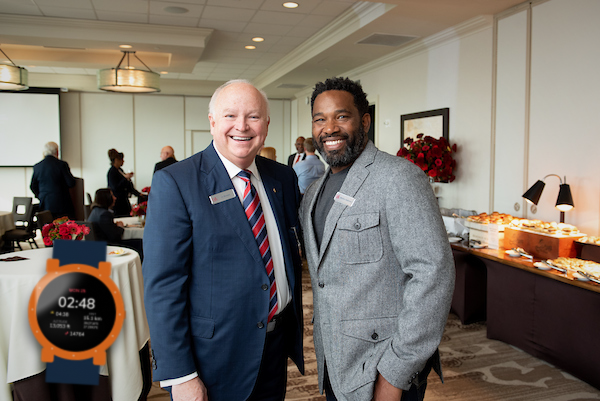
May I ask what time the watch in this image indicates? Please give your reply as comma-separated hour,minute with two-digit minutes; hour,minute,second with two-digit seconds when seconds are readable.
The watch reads 2,48
